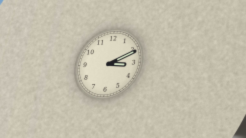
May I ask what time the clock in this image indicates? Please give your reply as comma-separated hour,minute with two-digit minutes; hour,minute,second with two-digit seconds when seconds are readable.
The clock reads 3,11
